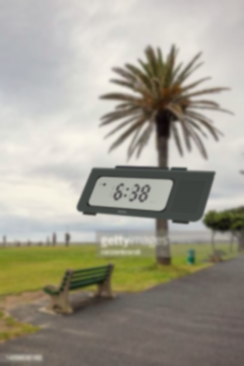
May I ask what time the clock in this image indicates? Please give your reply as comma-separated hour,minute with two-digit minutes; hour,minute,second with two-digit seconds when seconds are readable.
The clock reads 6,38
